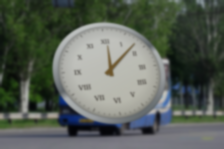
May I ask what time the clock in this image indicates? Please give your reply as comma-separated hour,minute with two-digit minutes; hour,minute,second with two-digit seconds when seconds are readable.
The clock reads 12,08
